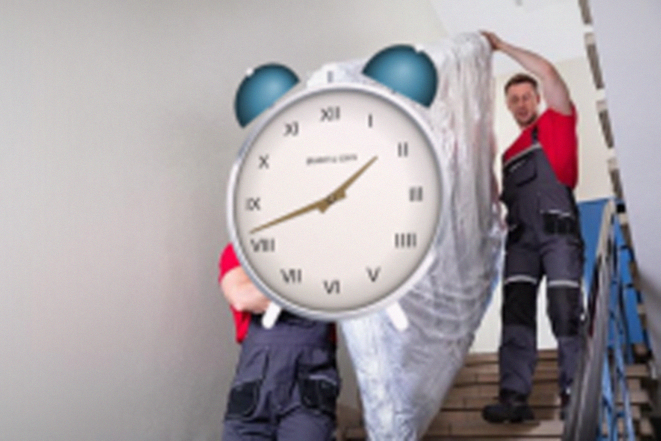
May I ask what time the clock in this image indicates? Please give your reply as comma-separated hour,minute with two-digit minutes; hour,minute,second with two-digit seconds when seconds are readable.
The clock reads 1,42
